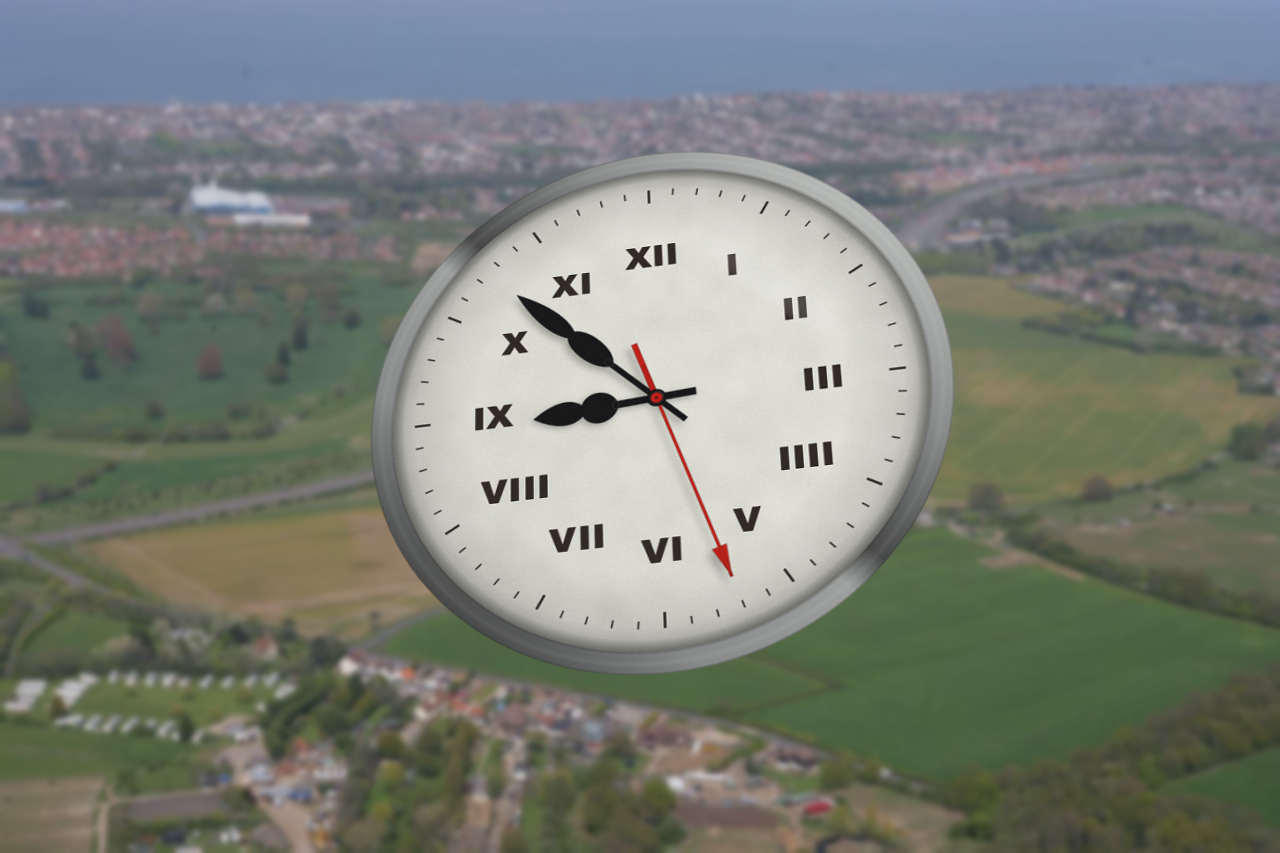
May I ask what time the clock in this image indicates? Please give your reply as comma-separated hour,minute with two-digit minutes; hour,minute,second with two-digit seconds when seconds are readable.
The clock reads 8,52,27
